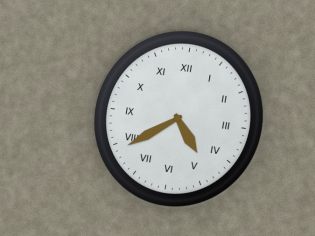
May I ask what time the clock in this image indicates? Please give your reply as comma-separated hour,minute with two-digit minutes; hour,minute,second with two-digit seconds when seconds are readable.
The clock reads 4,39
